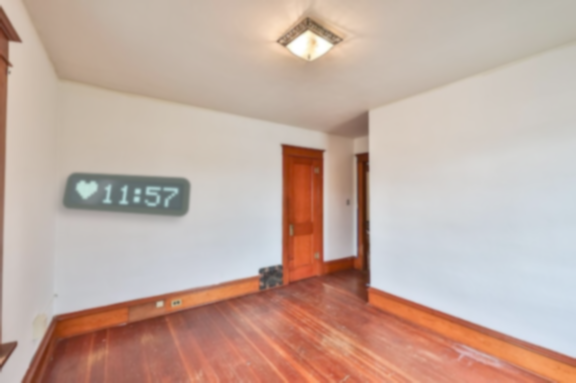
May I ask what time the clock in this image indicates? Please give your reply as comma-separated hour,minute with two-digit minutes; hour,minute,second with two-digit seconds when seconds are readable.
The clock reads 11,57
